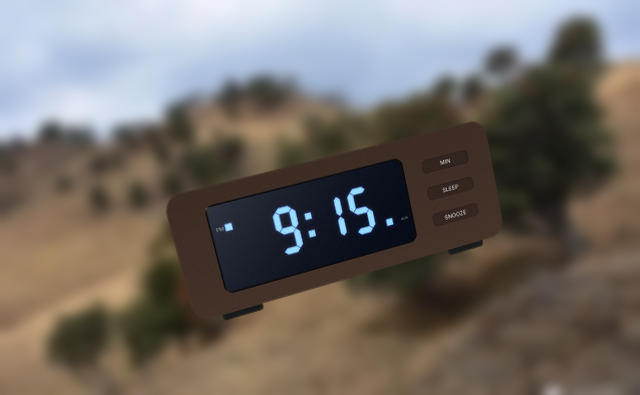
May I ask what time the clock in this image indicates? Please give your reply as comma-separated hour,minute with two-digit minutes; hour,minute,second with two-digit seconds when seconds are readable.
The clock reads 9,15
